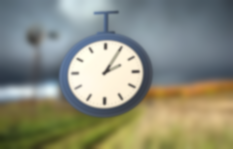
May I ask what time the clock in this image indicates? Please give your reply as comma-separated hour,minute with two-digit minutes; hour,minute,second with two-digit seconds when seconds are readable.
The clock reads 2,05
